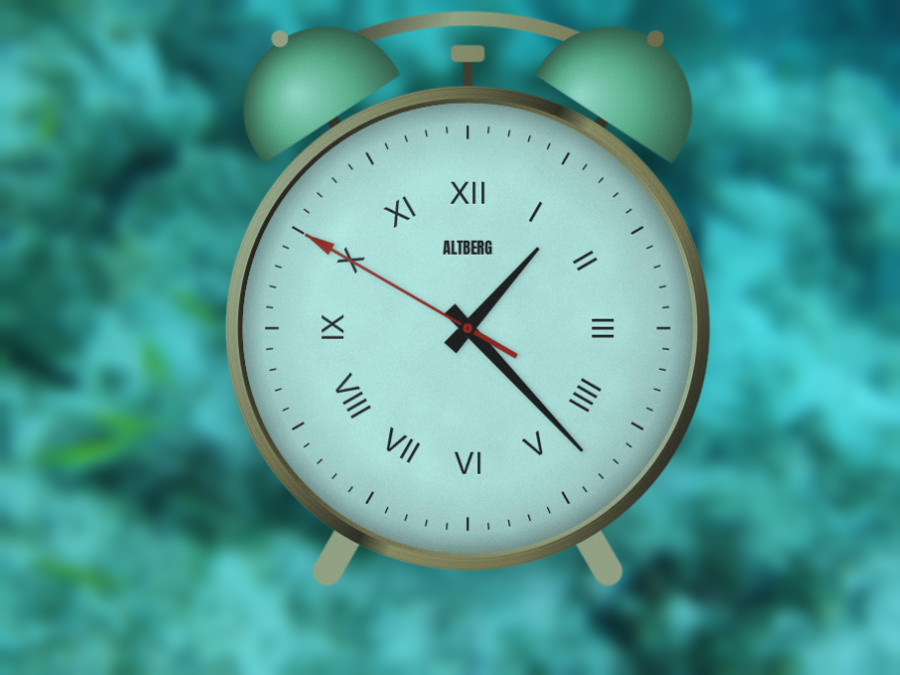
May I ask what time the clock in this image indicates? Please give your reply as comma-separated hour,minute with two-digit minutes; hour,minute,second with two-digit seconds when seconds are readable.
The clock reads 1,22,50
